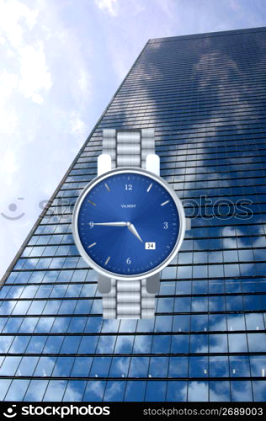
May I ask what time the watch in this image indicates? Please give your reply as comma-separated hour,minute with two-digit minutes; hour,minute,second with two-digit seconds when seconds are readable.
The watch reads 4,45
